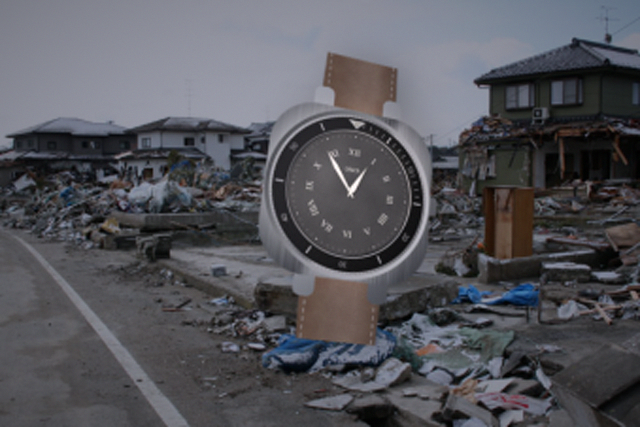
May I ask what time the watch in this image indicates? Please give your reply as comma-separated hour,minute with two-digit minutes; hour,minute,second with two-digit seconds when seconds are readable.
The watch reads 12,54
